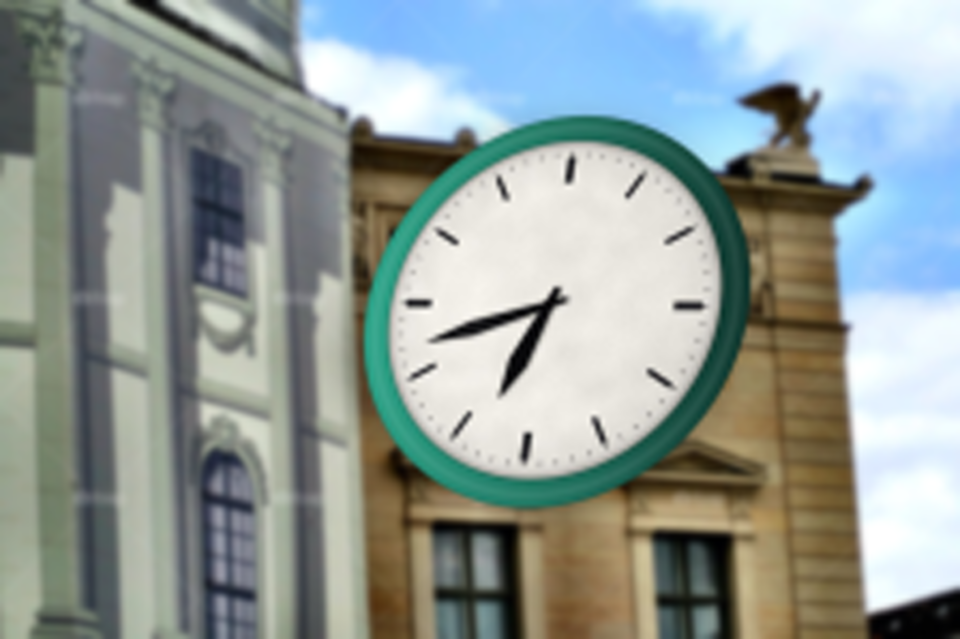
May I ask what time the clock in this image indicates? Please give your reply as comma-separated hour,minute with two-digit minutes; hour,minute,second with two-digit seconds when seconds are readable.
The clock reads 6,42
